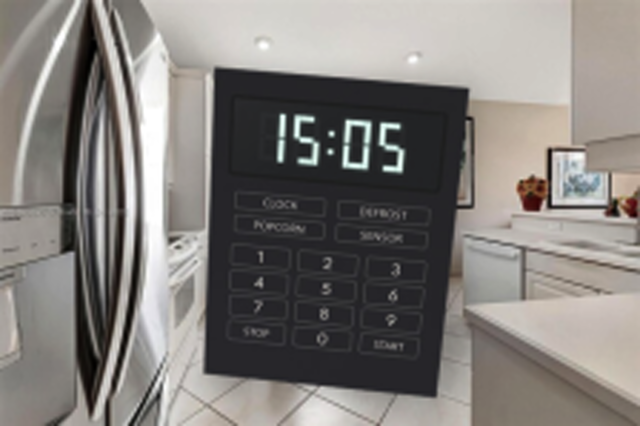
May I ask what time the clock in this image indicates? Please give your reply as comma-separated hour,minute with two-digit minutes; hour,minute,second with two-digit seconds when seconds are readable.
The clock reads 15,05
